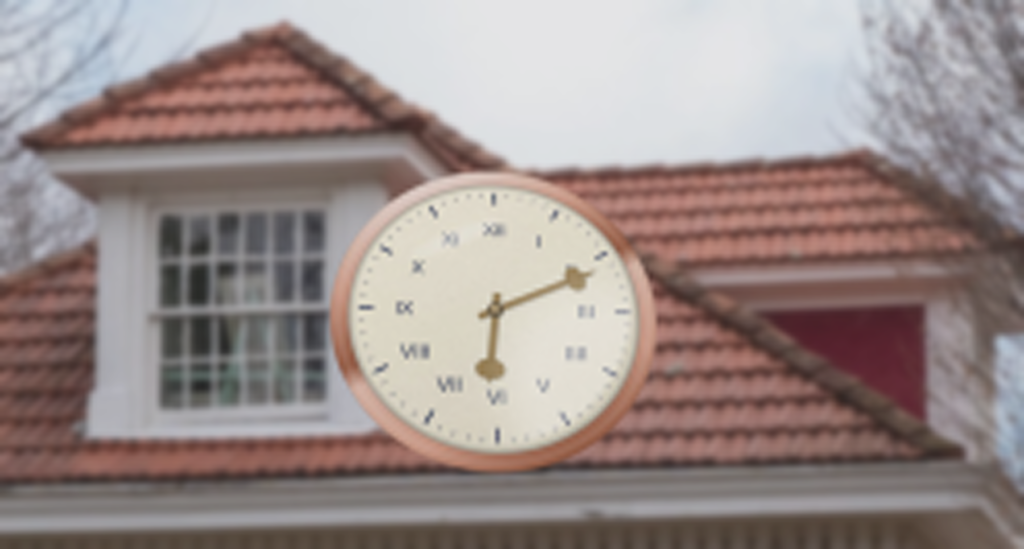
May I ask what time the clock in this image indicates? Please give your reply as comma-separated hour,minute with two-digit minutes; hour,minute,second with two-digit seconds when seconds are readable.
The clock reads 6,11
